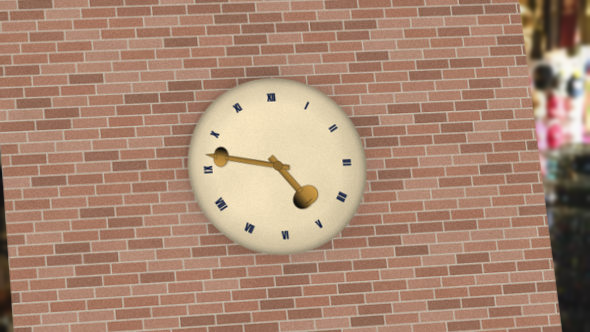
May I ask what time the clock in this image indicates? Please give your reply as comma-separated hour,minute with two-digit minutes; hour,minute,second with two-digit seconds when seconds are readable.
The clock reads 4,47
